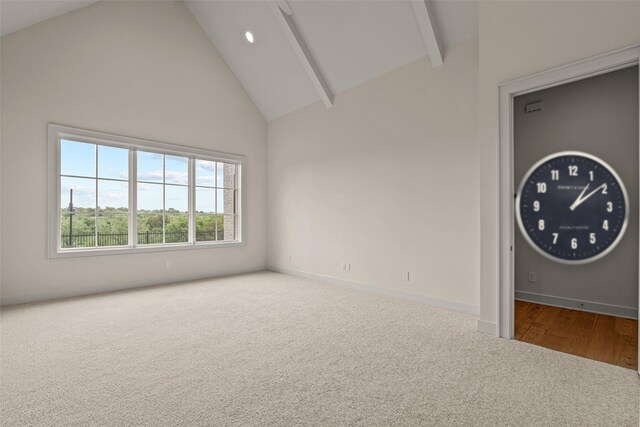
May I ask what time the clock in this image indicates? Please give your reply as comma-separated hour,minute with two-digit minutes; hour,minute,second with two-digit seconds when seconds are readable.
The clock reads 1,09
